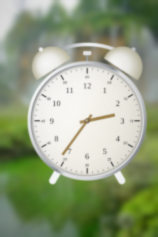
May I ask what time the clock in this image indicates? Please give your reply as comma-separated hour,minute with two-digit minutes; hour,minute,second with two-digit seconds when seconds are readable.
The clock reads 2,36
